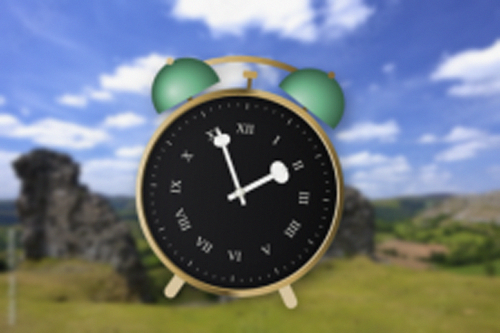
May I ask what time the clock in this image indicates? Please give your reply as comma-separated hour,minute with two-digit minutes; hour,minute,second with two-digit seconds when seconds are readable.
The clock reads 1,56
